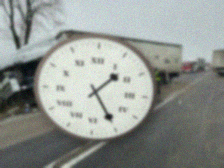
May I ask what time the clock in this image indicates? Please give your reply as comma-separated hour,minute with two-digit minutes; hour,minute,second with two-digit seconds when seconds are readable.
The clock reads 1,25
